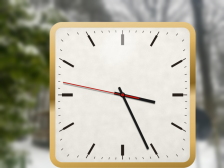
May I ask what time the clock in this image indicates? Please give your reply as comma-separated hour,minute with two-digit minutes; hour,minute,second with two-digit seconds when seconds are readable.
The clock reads 3,25,47
